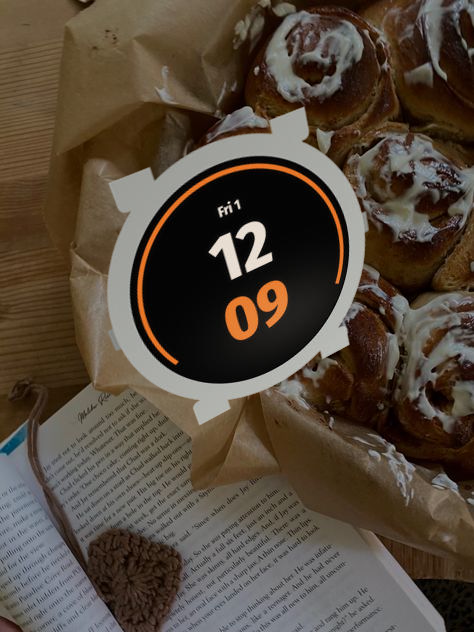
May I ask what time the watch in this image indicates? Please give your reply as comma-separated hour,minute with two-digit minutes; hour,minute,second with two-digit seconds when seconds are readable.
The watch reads 12,09
